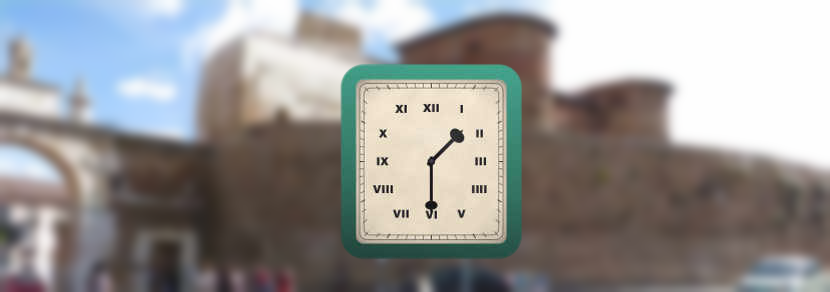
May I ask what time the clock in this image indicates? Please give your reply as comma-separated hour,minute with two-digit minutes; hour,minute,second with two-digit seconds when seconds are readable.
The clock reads 1,30
